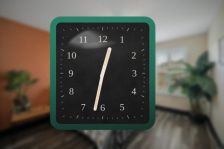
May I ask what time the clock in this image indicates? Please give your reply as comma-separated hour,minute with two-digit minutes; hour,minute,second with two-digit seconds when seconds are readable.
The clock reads 12,32
